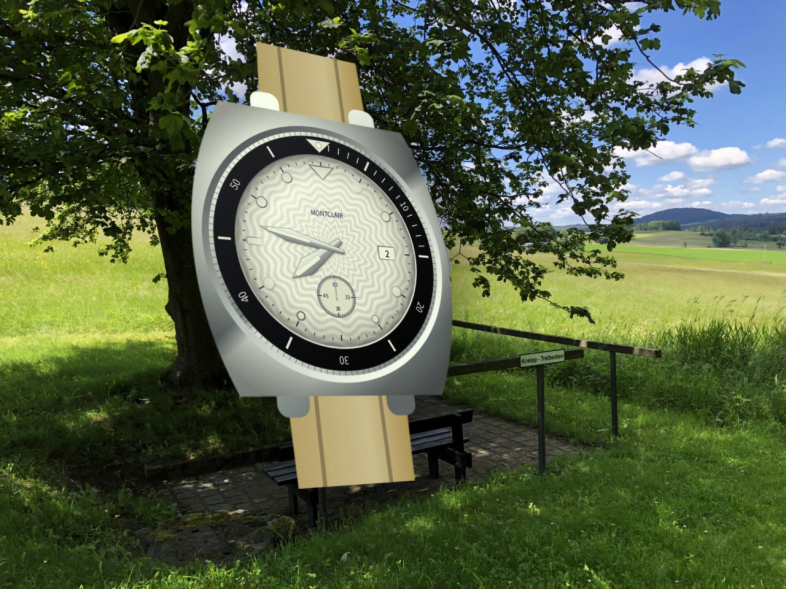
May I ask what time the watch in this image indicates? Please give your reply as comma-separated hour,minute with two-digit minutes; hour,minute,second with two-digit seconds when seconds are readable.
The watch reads 7,47
